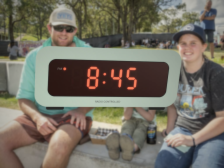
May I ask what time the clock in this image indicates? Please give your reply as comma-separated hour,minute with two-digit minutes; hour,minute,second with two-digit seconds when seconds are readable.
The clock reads 8,45
